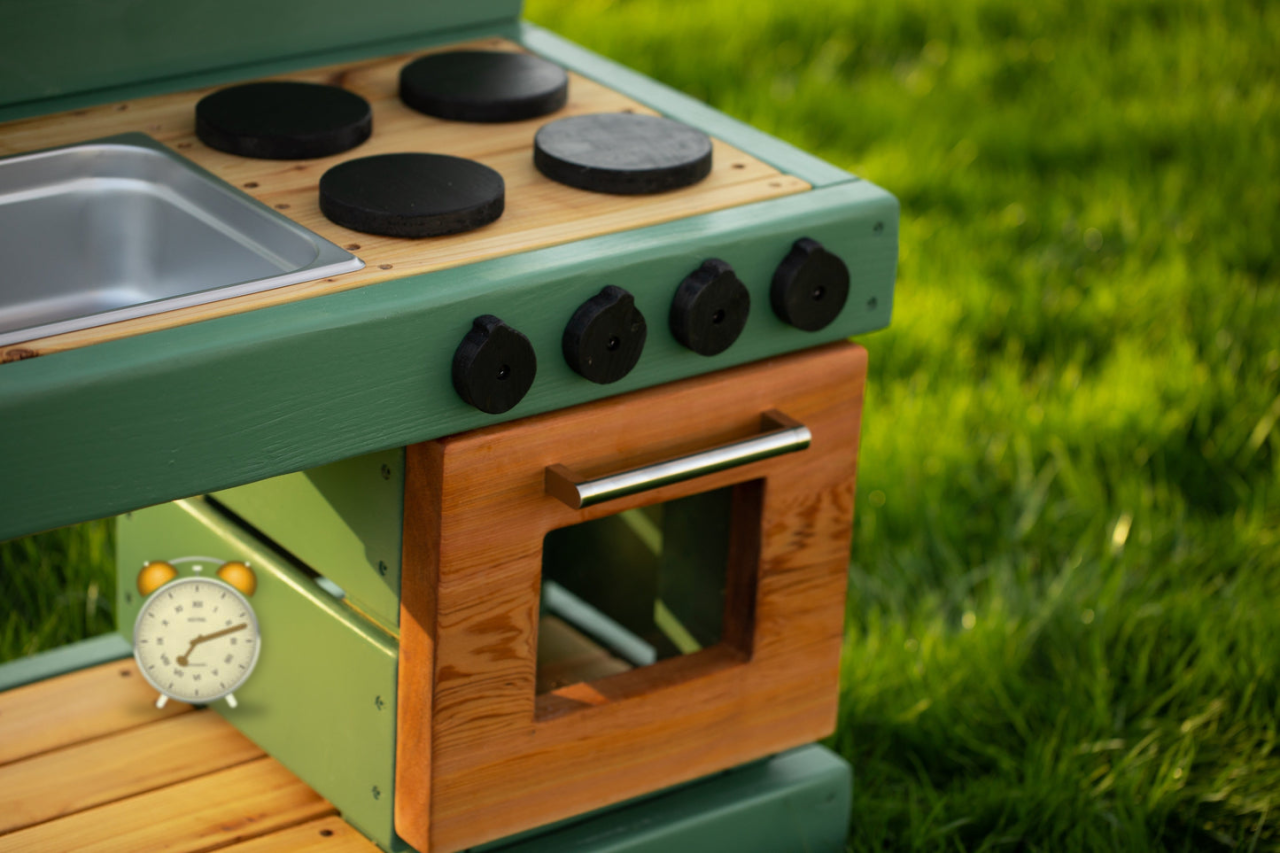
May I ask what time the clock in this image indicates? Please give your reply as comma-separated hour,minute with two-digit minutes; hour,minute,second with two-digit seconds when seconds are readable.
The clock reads 7,12
